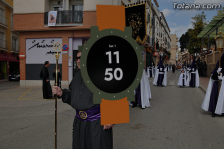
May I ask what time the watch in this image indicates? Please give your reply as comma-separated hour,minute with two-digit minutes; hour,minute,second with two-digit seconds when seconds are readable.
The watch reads 11,50
